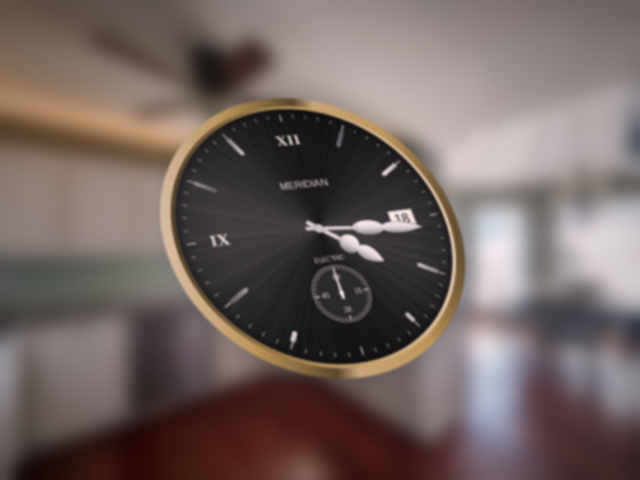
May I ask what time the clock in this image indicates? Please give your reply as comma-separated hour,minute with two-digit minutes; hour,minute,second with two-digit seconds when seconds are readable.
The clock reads 4,16
